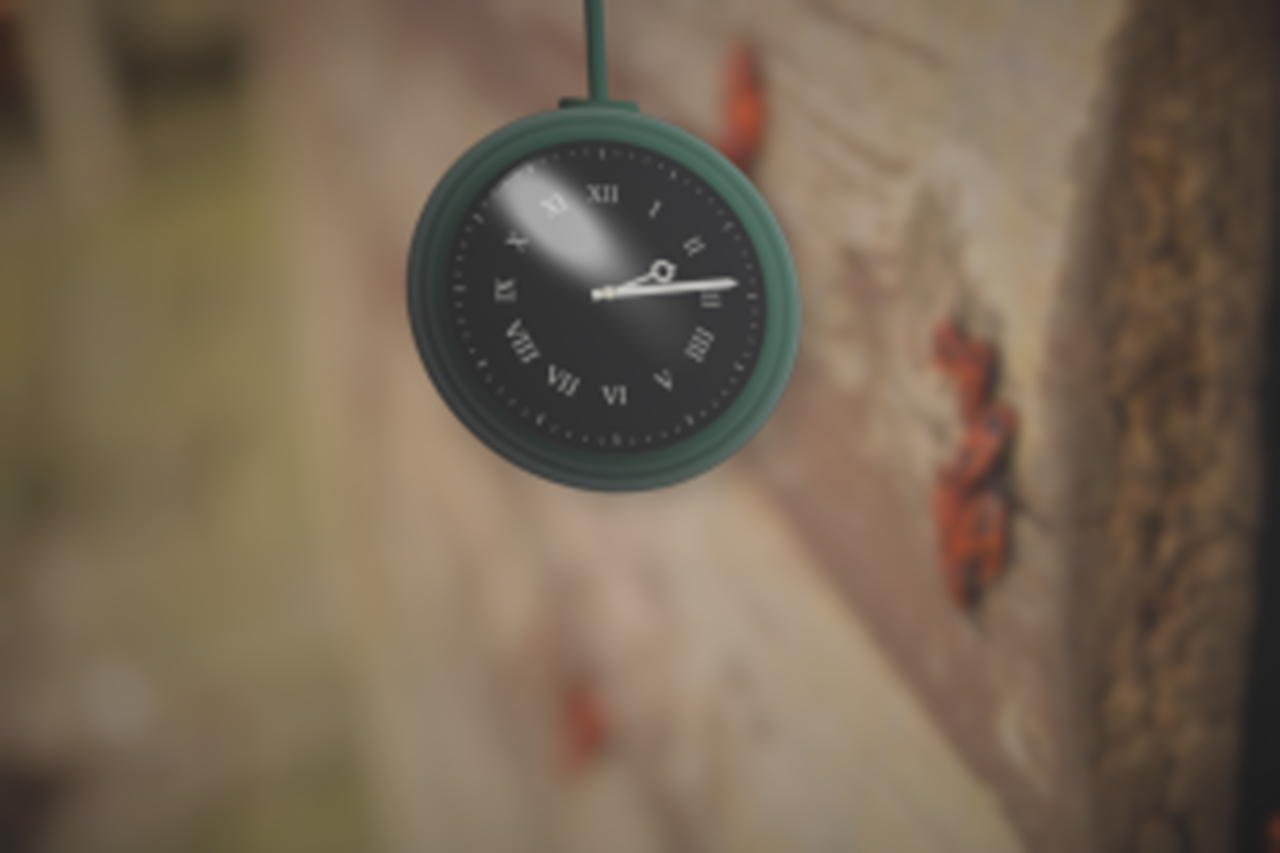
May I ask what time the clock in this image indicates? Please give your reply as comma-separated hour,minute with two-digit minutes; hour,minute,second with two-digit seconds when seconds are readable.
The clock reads 2,14
